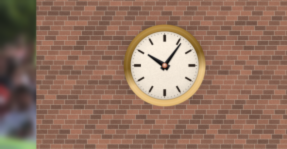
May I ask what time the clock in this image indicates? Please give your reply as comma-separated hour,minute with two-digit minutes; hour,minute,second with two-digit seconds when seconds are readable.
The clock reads 10,06
